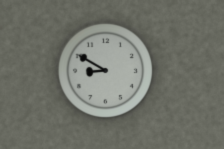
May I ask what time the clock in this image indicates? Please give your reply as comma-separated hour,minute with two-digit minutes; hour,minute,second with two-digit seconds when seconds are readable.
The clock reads 8,50
